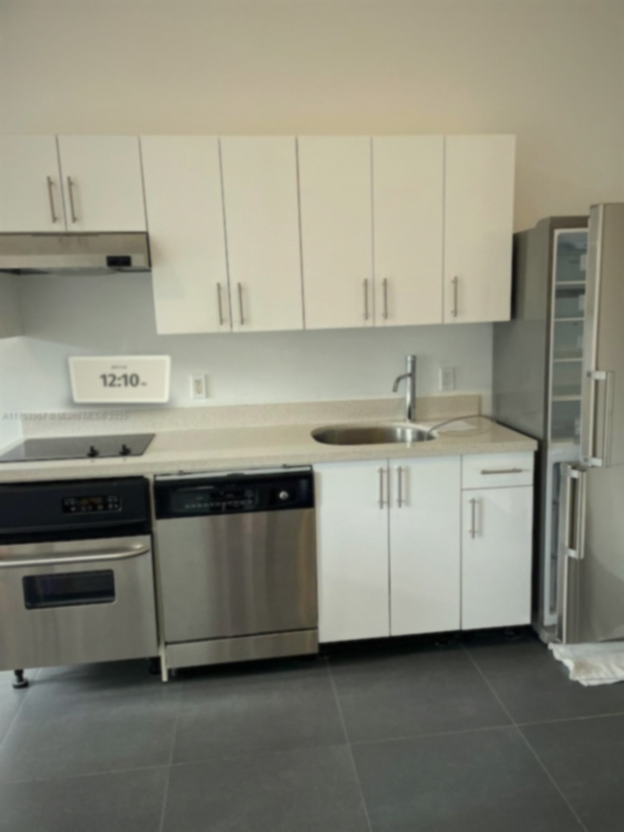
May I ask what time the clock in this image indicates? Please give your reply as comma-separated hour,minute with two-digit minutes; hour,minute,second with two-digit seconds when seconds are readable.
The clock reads 12,10
